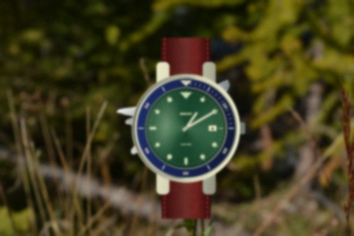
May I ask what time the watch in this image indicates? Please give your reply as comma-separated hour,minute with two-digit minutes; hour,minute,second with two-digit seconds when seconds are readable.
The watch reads 1,10
